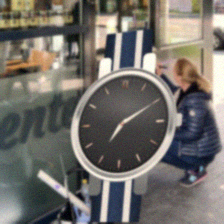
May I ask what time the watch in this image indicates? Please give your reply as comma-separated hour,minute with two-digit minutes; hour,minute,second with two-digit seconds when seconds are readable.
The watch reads 7,10
